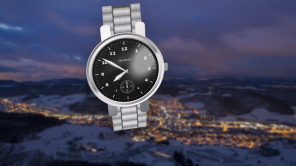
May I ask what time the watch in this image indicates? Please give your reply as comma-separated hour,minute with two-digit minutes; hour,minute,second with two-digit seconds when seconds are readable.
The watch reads 7,51
